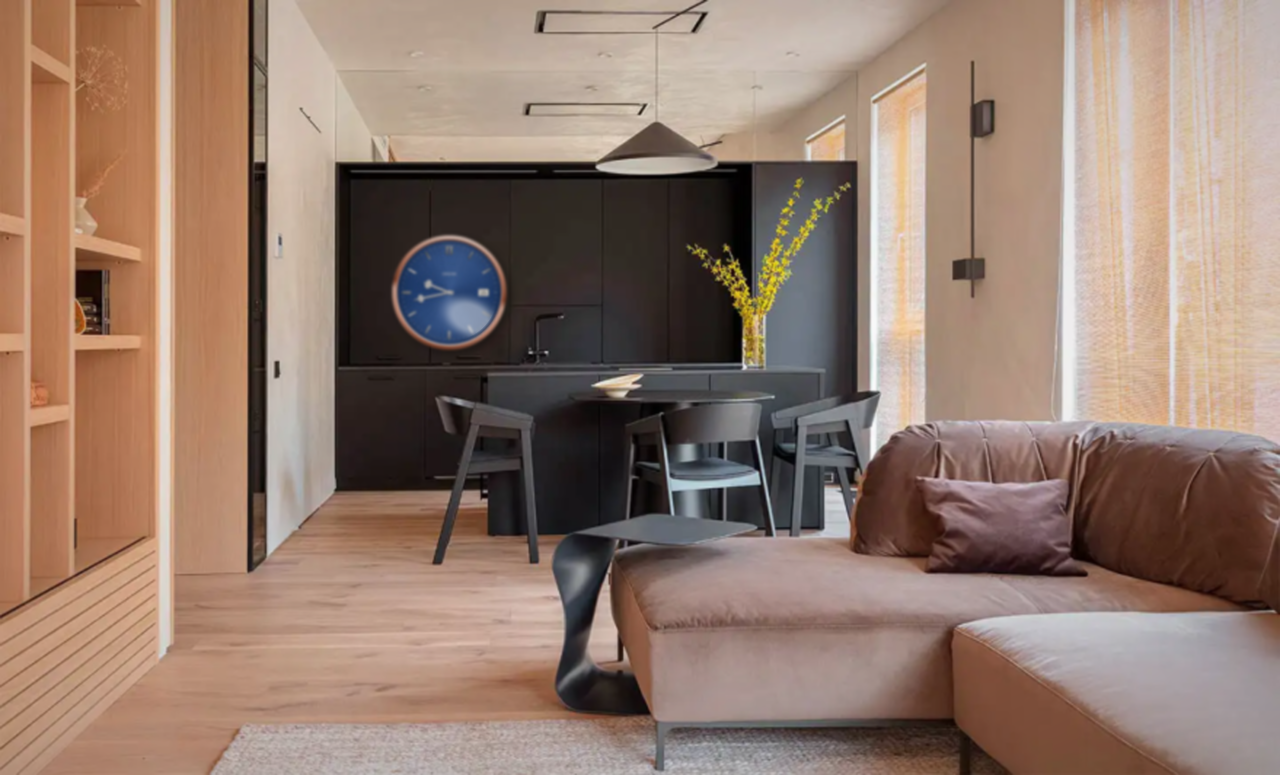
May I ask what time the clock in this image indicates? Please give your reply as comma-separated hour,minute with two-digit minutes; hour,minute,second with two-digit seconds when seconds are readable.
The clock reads 9,43
